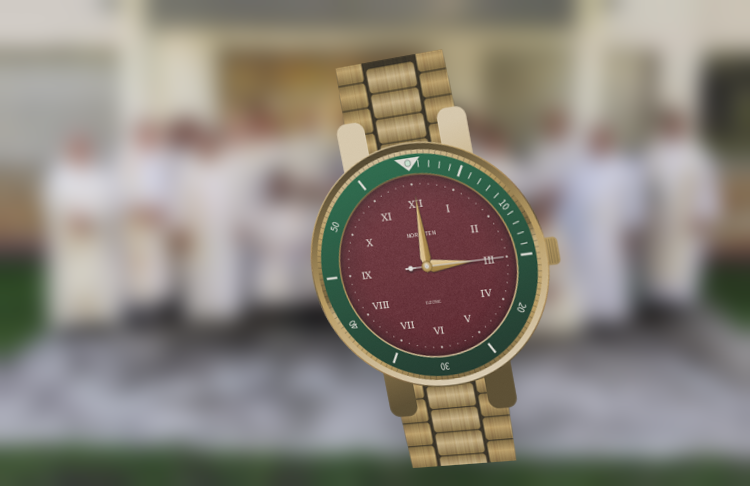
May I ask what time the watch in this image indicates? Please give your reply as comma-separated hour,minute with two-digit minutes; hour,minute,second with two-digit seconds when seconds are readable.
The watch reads 3,00,15
